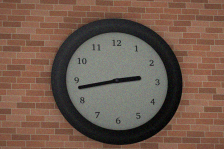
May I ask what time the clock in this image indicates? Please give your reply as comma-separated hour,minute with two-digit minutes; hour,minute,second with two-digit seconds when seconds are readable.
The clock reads 2,43
